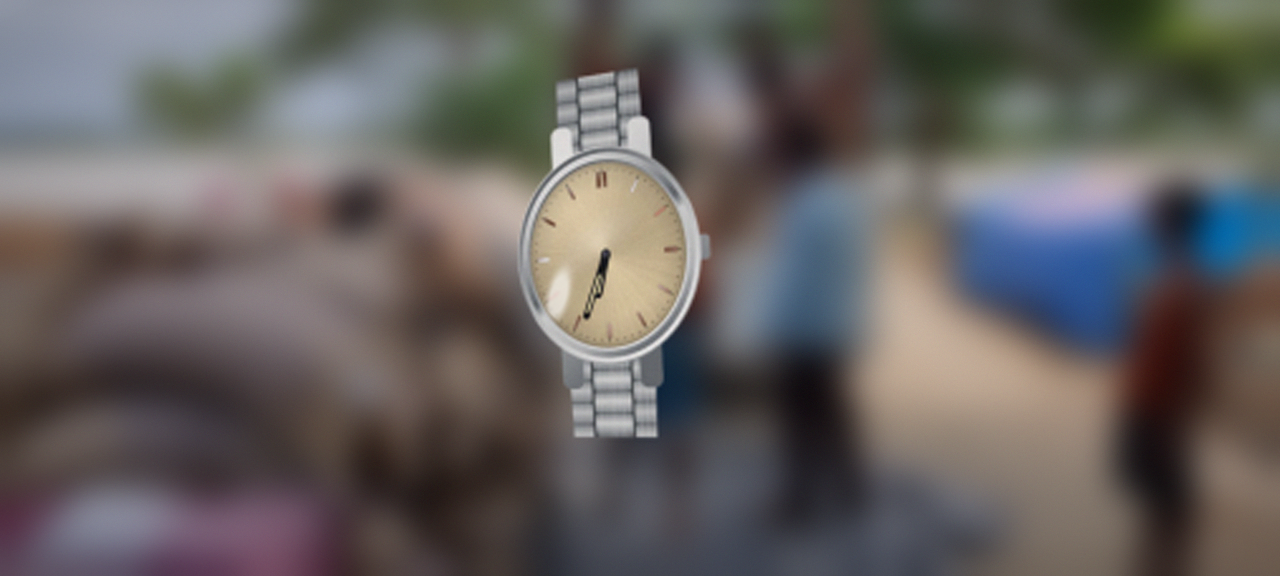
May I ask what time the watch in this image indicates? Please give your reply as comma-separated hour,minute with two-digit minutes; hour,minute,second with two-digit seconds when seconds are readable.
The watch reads 6,34
